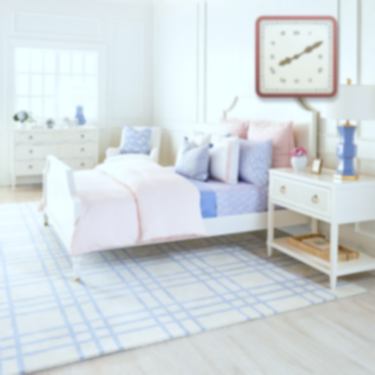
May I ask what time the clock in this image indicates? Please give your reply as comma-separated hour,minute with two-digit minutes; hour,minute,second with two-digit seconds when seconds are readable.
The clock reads 8,10
